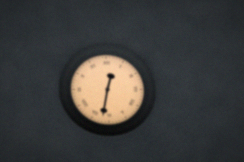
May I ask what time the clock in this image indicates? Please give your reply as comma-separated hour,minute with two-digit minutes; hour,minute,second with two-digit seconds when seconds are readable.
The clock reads 12,32
